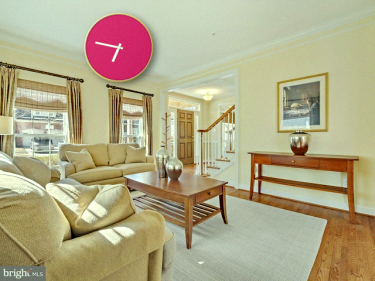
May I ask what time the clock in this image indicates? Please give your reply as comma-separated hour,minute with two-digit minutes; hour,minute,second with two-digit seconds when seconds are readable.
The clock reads 6,47
